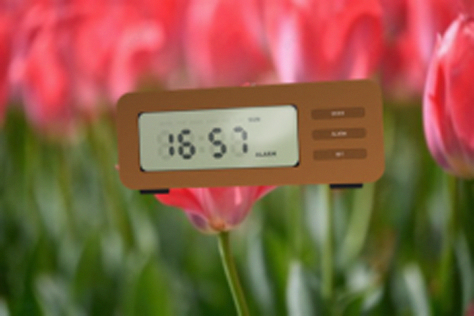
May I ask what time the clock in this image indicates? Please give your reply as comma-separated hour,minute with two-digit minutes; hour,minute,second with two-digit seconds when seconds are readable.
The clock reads 16,57
